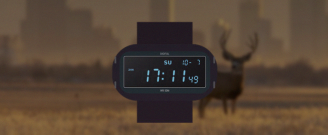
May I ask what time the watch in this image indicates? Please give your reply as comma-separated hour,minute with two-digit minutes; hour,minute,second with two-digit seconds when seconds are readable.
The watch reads 17,11,49
